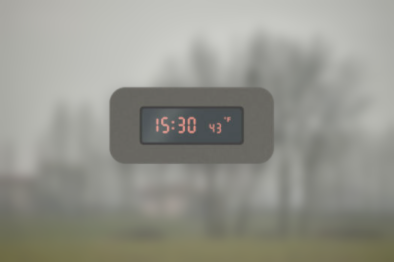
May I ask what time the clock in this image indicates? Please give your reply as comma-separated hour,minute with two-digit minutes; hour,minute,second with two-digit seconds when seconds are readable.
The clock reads 15,30
